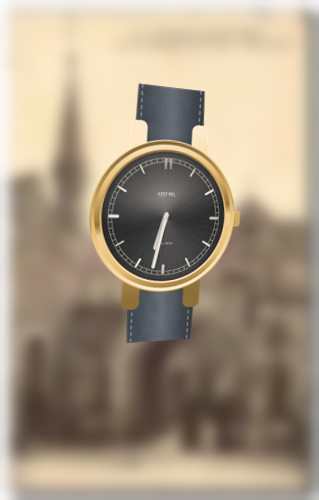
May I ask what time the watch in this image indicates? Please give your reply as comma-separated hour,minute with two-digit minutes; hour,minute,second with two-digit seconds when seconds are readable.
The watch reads 6,32
